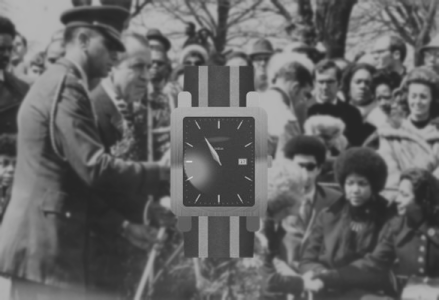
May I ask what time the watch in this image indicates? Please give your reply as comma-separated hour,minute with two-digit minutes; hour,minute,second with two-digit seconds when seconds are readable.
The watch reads 10,55
